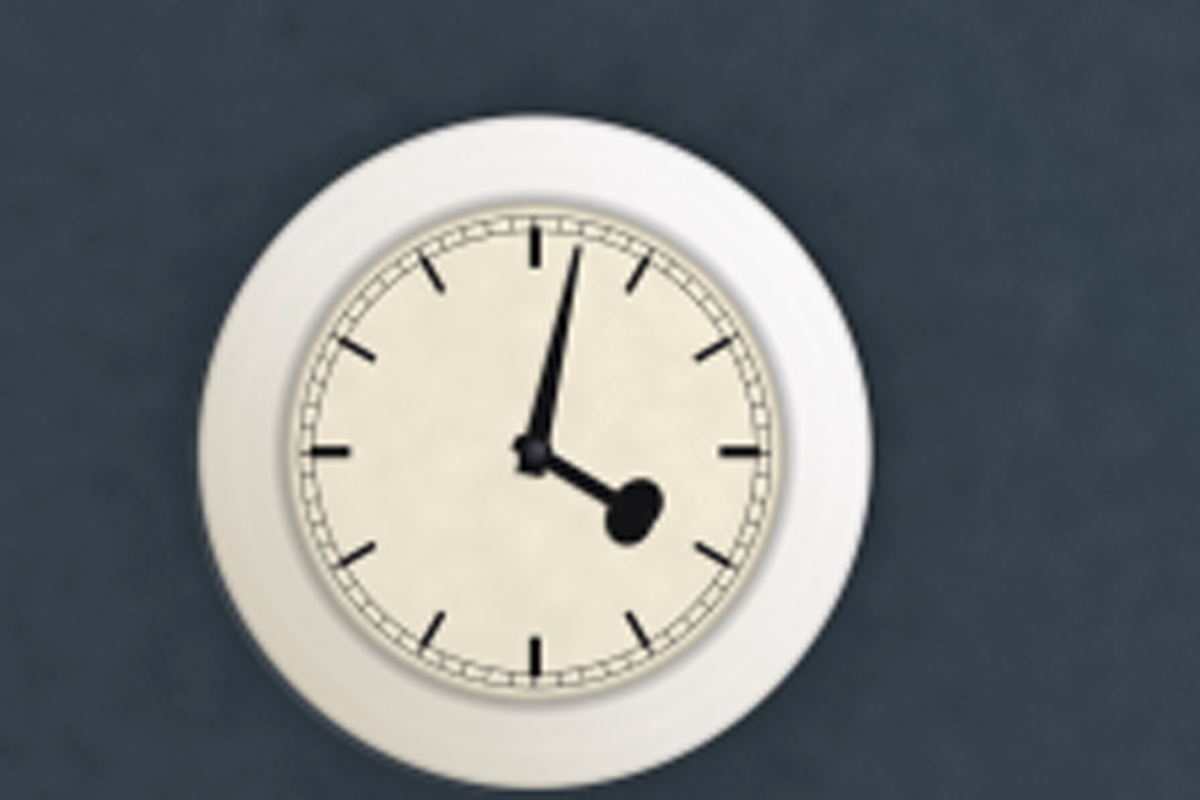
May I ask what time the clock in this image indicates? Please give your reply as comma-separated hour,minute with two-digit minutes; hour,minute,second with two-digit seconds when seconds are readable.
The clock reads 4,02
